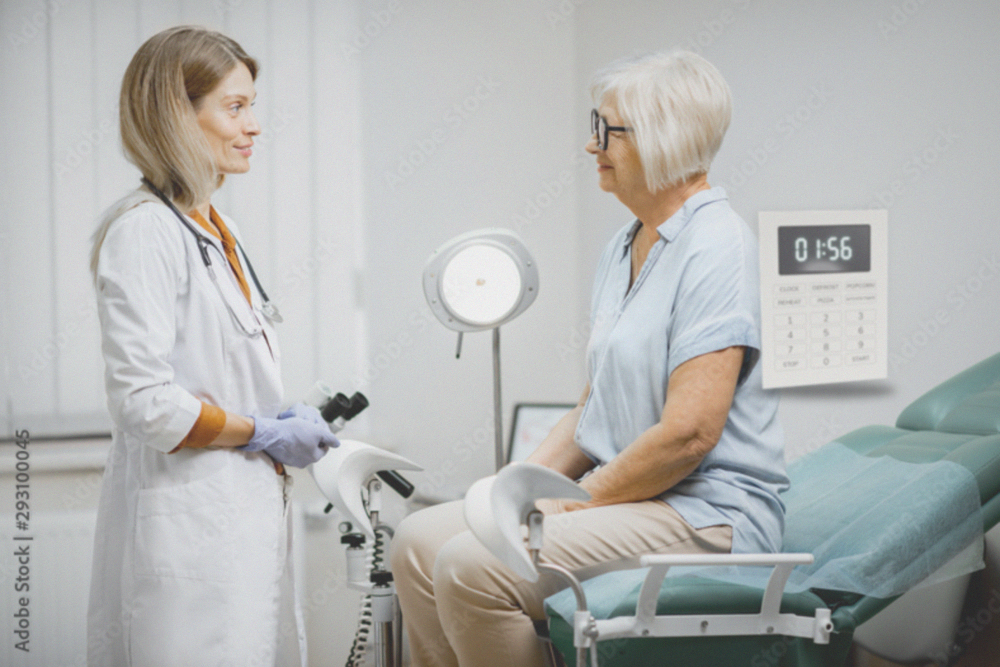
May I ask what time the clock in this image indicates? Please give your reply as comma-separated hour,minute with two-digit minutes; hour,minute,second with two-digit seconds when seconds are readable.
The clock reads 1,56
